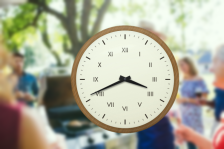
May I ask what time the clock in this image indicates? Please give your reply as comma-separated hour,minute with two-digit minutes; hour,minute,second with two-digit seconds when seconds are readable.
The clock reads 3,41
